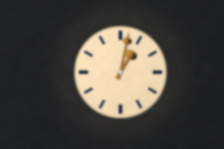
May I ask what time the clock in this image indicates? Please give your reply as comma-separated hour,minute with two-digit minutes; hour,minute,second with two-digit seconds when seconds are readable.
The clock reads 1,02
